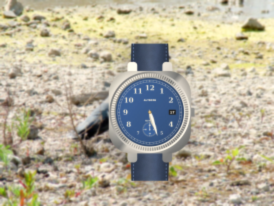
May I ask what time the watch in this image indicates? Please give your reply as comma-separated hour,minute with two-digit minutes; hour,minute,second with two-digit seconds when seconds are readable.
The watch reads 5,27
